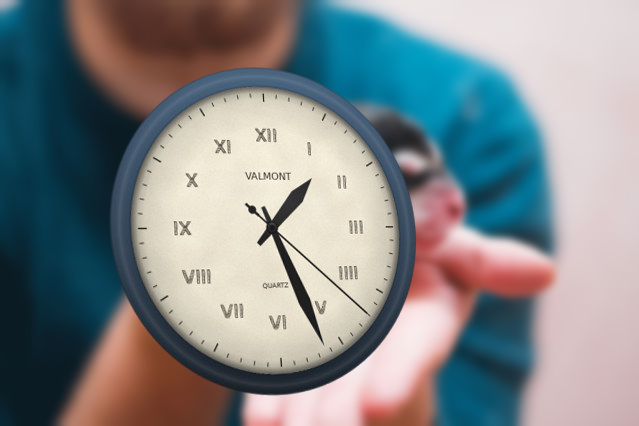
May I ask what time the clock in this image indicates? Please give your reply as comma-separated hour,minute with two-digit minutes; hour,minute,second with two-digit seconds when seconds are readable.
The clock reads 1,26,22
